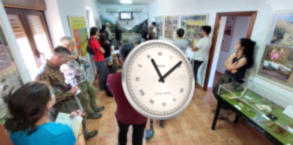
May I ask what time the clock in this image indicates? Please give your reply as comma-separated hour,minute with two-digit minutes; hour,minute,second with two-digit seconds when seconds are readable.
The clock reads 11,09
